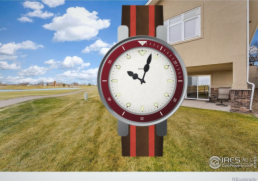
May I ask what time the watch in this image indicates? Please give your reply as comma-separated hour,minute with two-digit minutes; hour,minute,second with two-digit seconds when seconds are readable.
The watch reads 10,03
